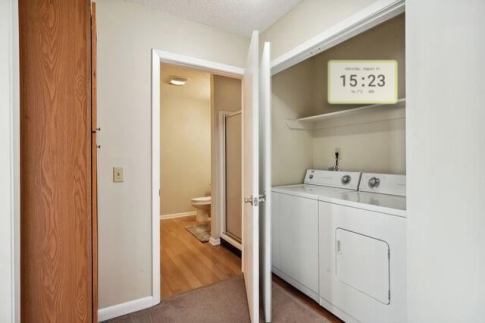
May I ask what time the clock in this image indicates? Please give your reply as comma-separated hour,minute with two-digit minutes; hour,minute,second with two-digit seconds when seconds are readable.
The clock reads 15,23
